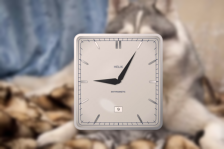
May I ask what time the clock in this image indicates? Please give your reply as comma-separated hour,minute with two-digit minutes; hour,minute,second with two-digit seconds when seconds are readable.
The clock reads 9,05
